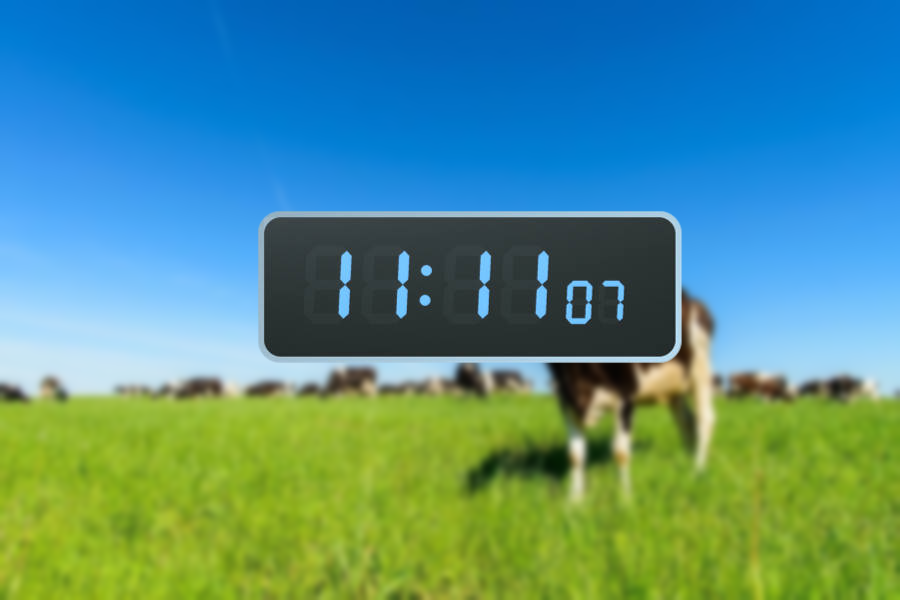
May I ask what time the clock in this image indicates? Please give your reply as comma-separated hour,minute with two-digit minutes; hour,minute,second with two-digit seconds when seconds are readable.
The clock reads 11,11,07
